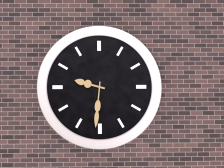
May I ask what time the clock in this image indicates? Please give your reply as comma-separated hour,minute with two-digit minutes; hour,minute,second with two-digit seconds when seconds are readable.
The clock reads 9,31
